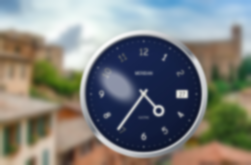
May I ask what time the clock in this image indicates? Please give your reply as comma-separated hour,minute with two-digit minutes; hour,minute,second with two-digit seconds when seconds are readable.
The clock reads 4,36
